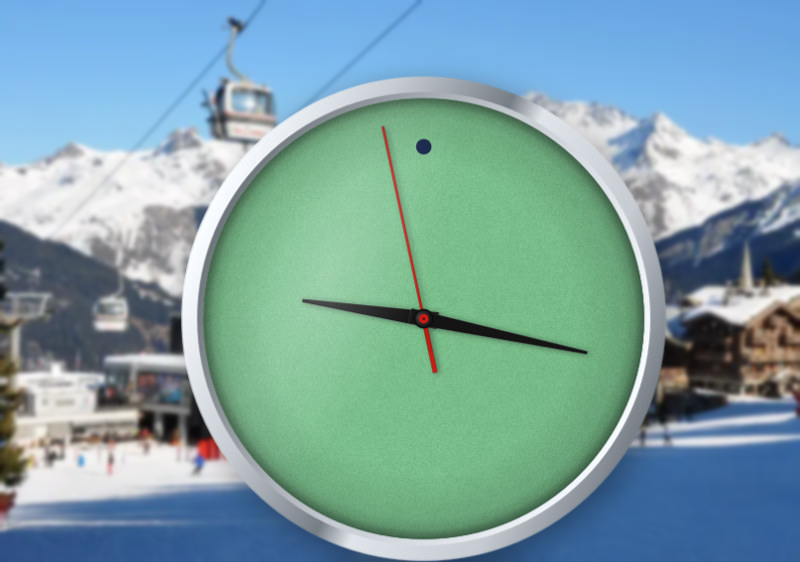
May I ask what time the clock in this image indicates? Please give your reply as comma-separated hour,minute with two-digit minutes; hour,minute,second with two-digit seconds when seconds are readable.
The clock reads 9,16,58
